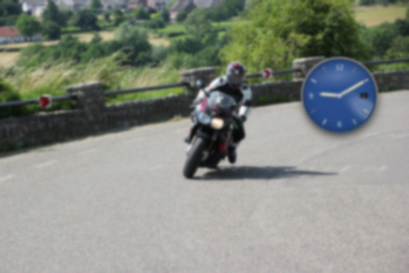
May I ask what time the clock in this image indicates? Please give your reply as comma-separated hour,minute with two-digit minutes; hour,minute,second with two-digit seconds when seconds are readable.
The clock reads 9,10
